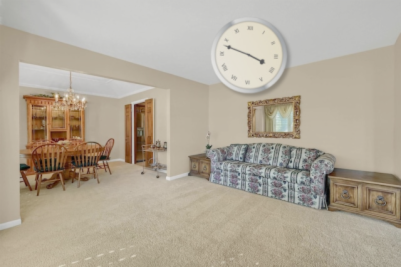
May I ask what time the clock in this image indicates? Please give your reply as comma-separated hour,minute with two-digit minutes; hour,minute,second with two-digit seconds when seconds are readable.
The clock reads 3,48
